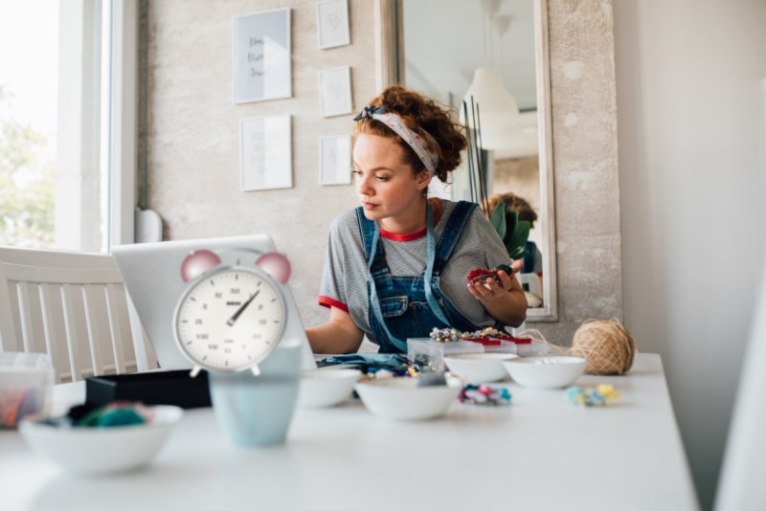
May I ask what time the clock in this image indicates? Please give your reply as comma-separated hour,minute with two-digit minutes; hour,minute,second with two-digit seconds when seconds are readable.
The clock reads 1,06
